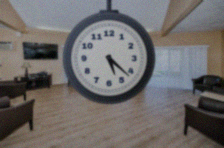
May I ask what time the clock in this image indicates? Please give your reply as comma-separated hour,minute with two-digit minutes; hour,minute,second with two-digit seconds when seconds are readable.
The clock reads 5,22
